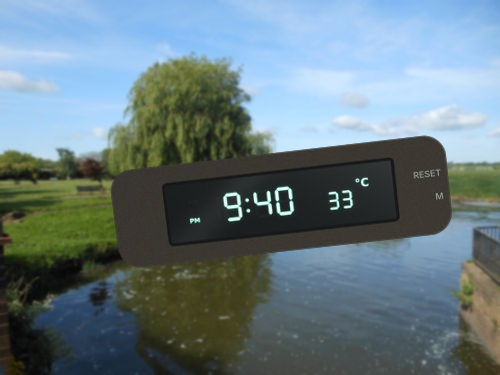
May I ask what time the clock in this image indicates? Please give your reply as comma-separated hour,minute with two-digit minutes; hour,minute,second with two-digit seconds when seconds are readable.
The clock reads 9,40
